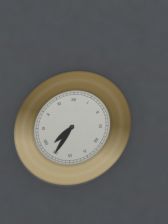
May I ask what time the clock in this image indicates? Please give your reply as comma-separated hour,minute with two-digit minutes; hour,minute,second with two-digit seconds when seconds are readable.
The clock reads 7,35
